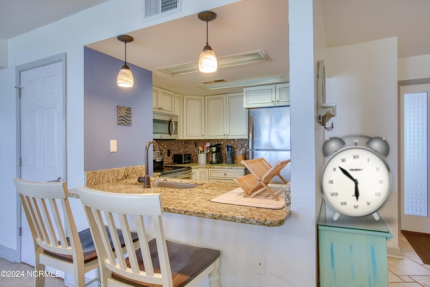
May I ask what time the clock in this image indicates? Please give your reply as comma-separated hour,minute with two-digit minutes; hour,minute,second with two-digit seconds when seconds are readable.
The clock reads 5,52
